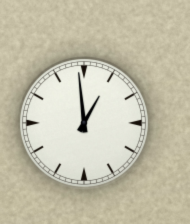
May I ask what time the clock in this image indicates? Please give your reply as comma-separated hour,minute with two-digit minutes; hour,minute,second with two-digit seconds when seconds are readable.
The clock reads 12,59
